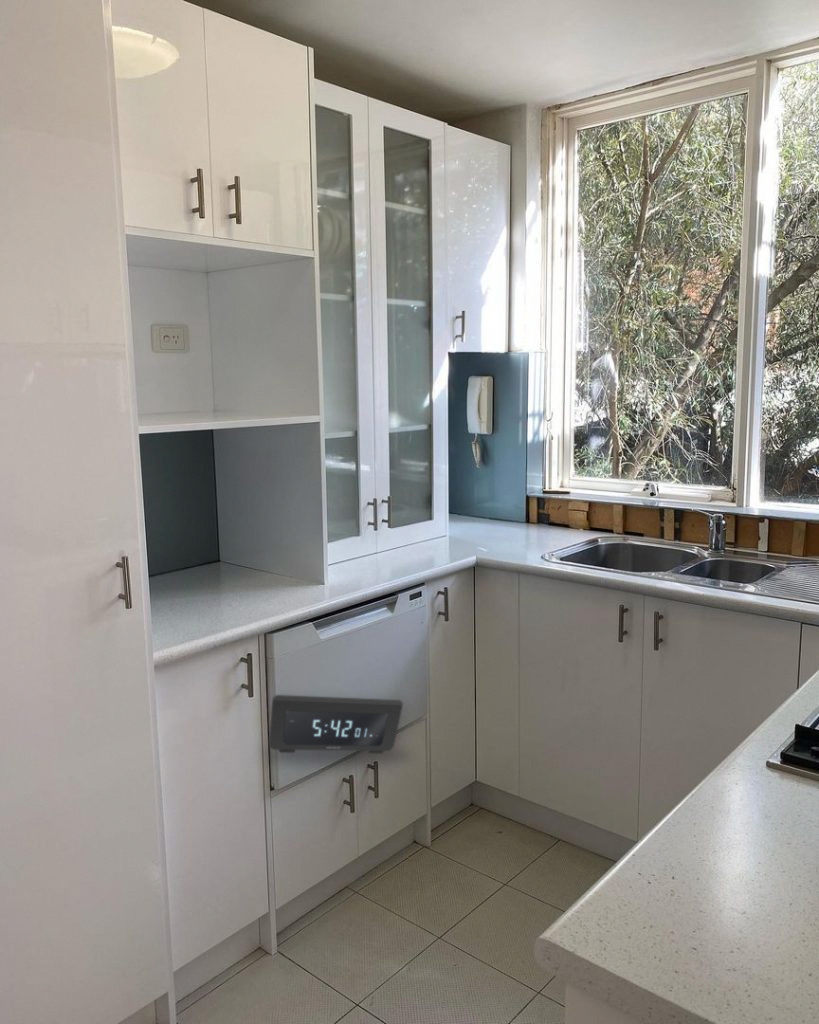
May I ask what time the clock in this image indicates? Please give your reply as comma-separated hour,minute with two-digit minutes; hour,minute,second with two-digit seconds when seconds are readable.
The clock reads 5,42
